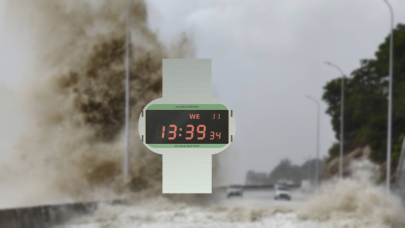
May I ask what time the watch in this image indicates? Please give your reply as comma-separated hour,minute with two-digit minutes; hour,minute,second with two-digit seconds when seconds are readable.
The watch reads 13,39,34
